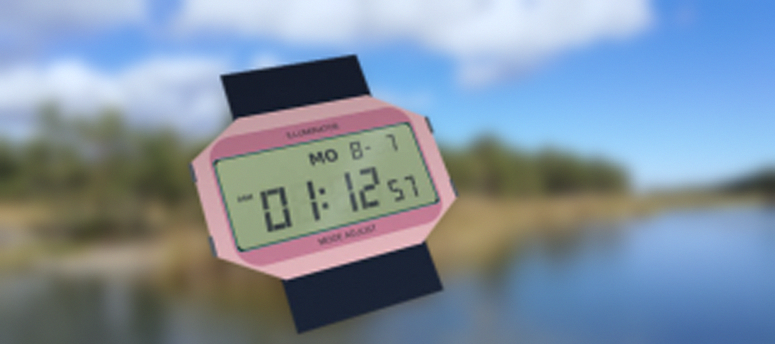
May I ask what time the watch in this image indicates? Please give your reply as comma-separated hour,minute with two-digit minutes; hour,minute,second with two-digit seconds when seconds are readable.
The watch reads 1,12,57
